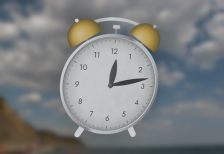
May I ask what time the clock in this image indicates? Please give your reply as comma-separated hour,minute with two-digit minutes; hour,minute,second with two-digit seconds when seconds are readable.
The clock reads 12,13
